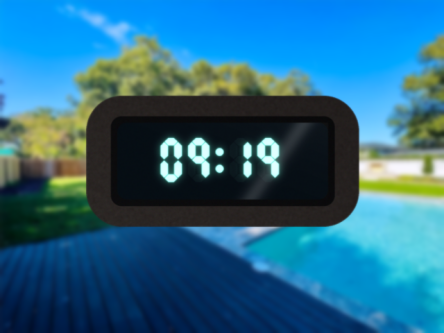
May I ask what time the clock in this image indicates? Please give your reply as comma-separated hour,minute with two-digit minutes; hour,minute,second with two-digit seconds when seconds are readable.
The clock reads 9,19
